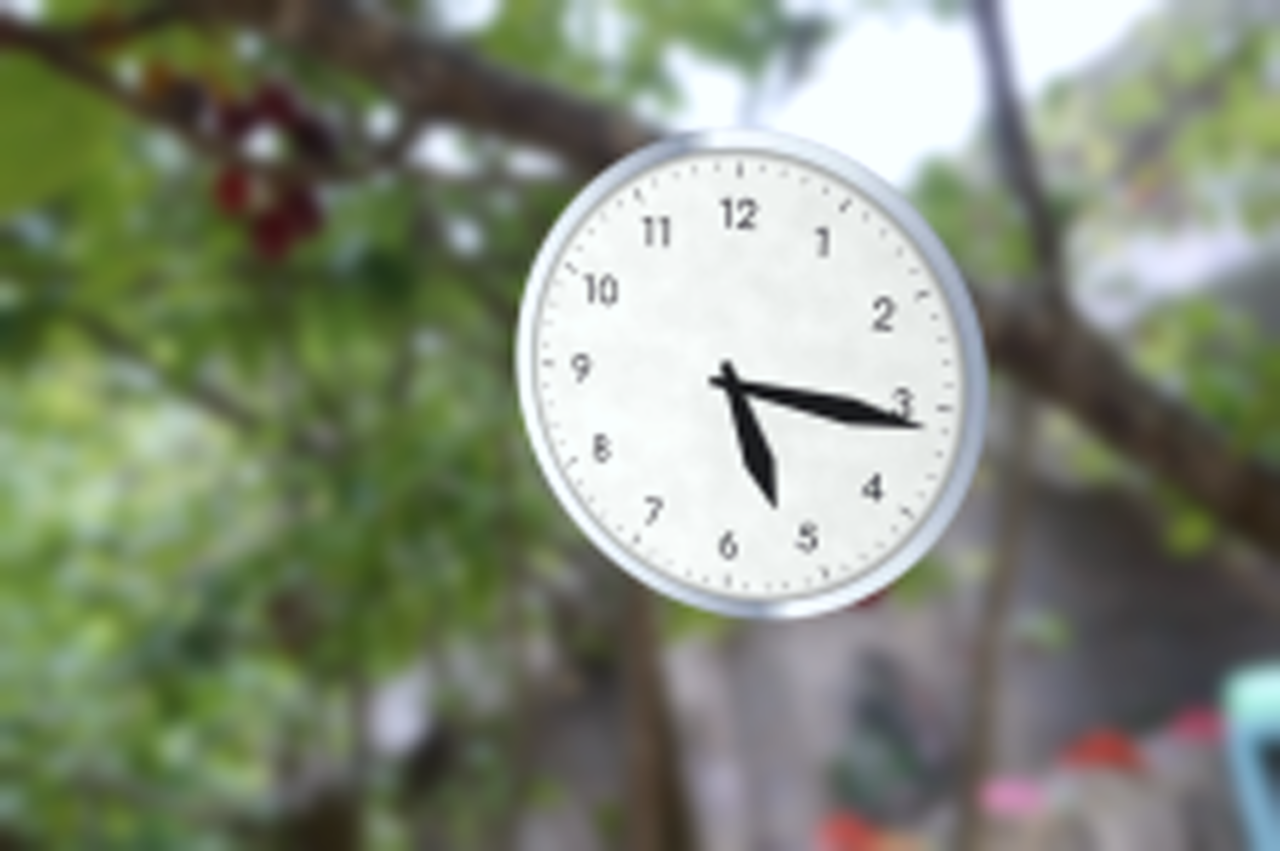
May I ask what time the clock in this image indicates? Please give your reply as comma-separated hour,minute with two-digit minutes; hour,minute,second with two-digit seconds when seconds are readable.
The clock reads 5,16
